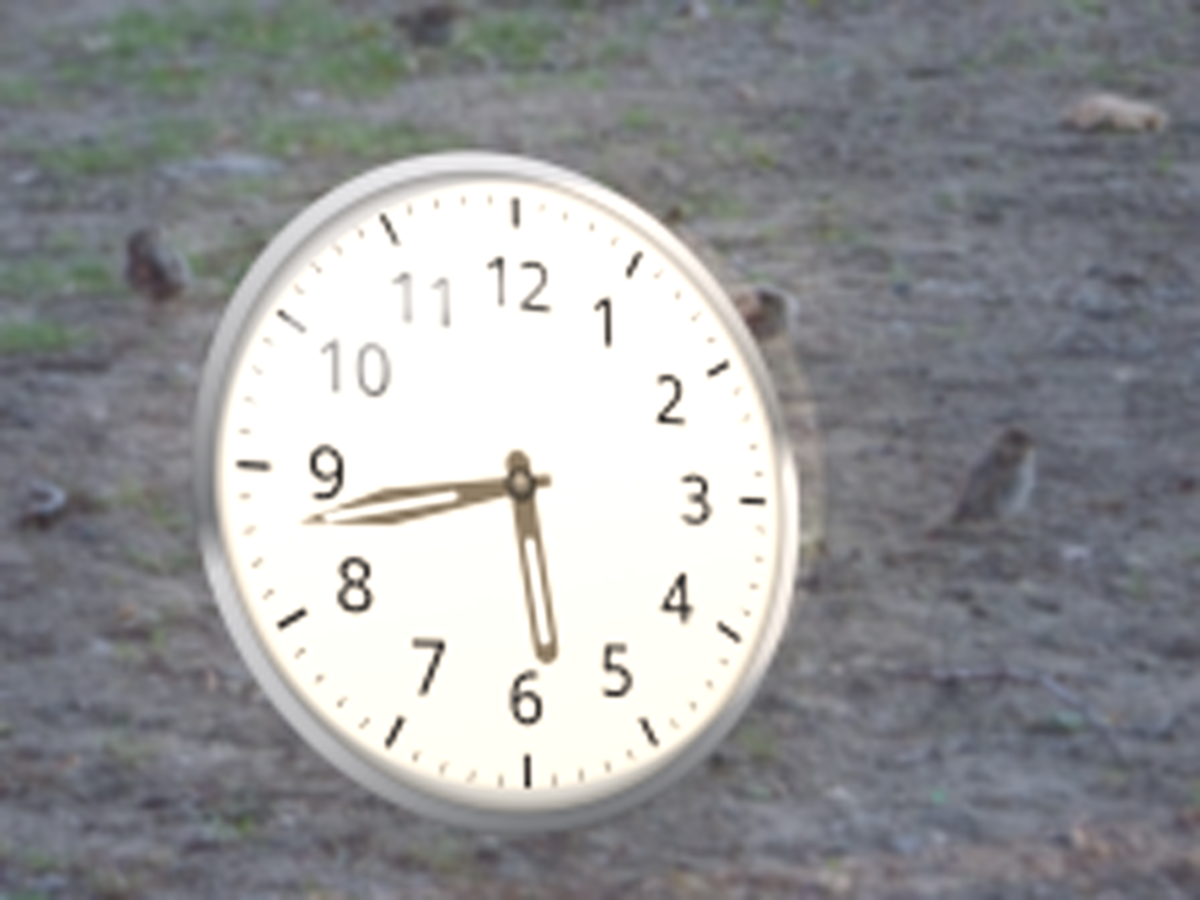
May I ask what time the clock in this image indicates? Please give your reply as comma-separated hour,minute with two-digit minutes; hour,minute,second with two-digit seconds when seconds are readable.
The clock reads 5,43
